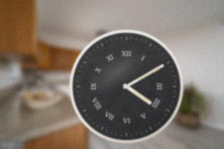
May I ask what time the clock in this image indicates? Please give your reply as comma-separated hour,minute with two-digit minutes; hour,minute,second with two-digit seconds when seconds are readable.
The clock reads 4,10
